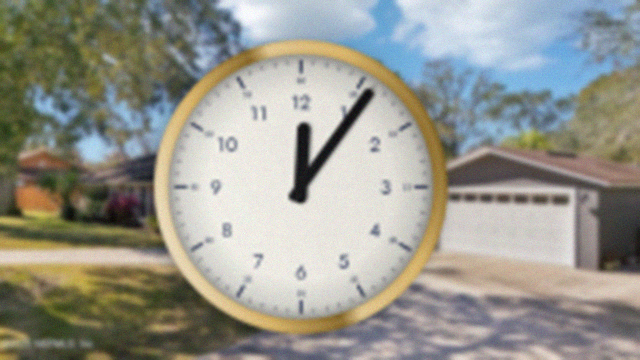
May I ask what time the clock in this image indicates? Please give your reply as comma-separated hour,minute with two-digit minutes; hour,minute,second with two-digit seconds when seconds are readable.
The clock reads 12,06
